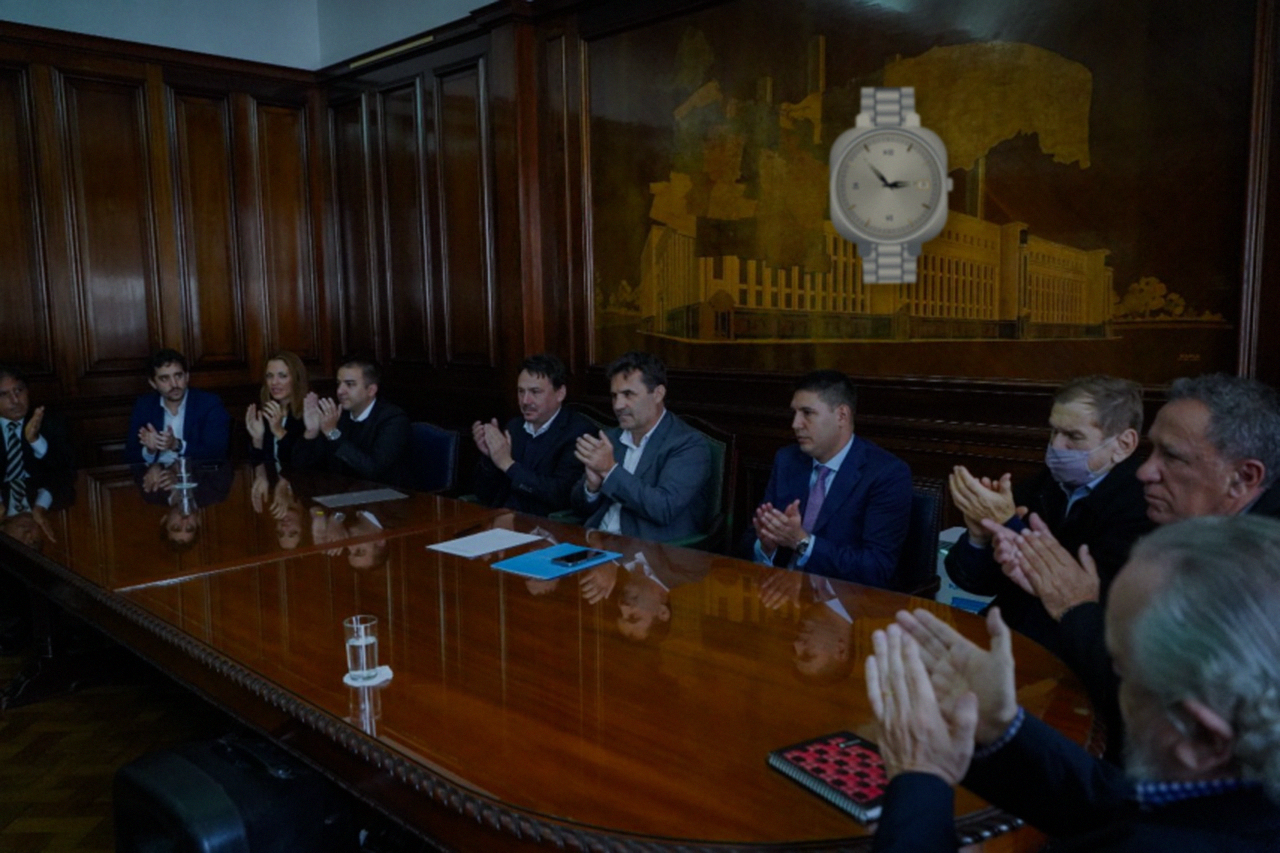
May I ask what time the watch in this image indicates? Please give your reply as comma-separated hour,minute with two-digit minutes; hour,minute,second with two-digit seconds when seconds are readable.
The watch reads 2,53
